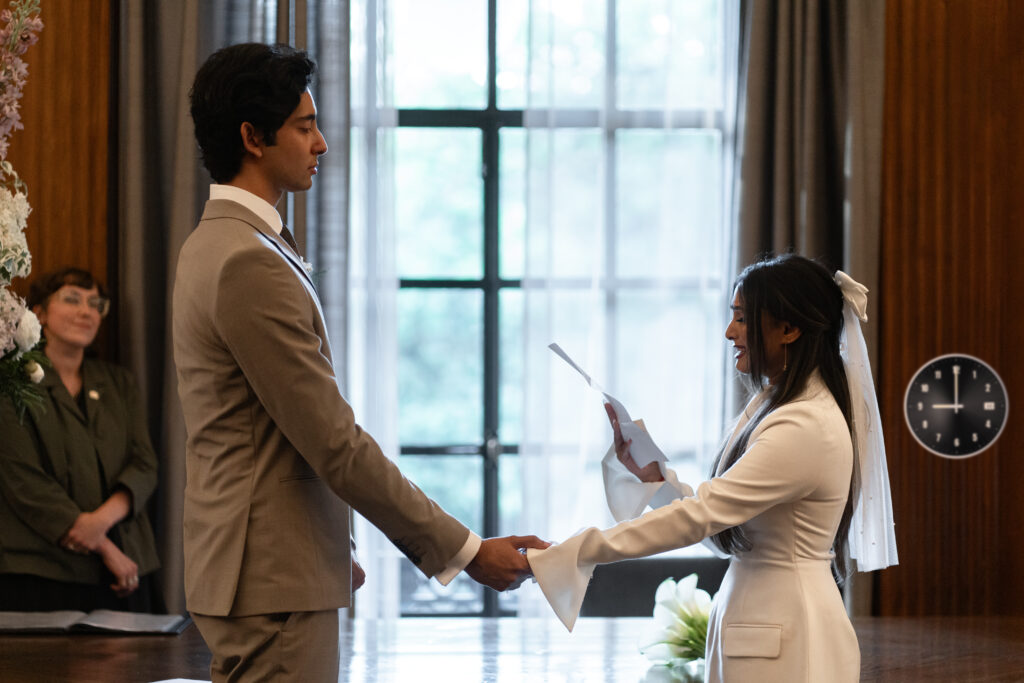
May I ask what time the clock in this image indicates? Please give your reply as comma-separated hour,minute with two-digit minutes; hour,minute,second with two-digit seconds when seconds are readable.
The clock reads 9,00
